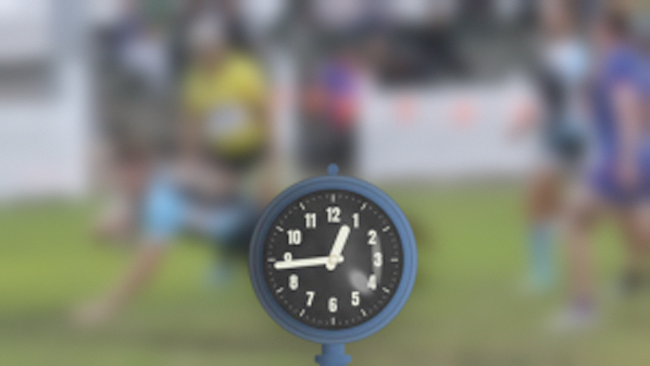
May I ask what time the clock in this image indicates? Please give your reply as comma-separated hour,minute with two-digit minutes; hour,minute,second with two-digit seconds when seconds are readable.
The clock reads 12,44
